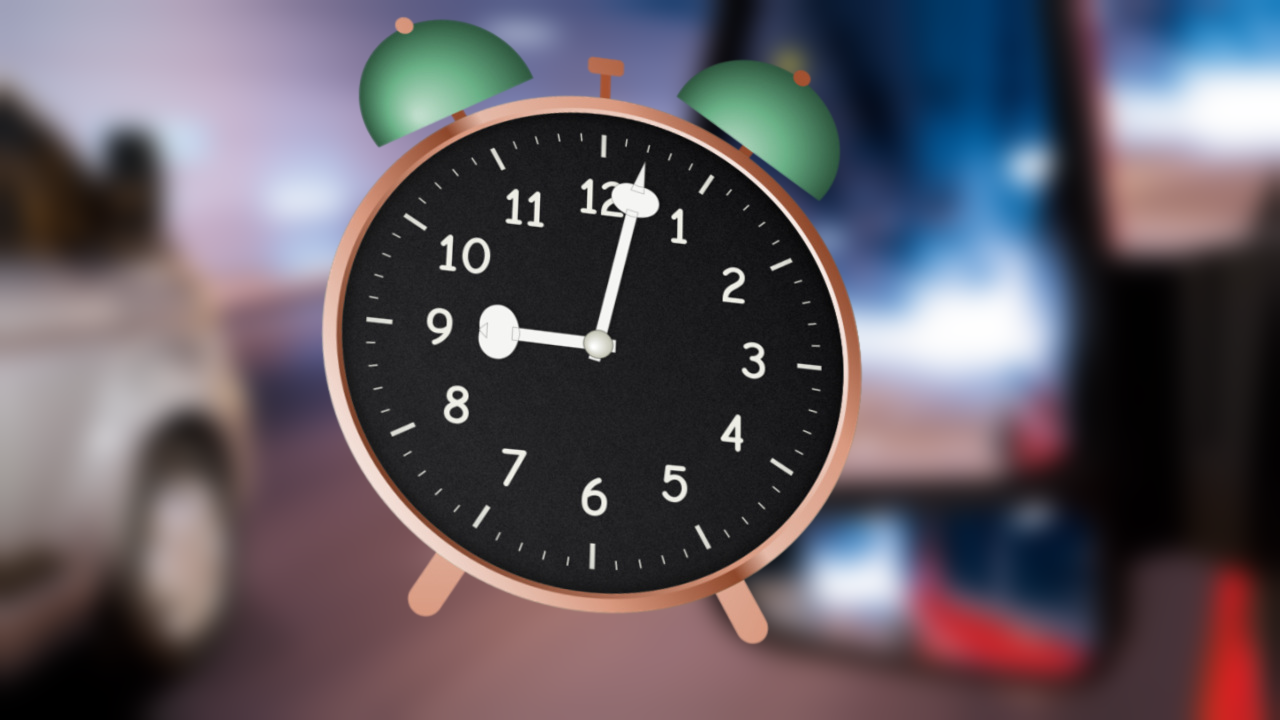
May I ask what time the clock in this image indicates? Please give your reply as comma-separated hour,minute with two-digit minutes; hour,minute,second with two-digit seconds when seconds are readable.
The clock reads 9,02
